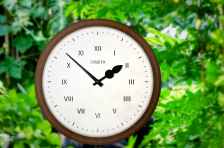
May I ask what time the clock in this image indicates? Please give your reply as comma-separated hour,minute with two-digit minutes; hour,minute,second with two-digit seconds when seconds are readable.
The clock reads 1,52
